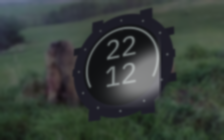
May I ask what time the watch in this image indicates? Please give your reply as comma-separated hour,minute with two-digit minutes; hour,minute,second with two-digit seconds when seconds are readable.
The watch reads 22,12
